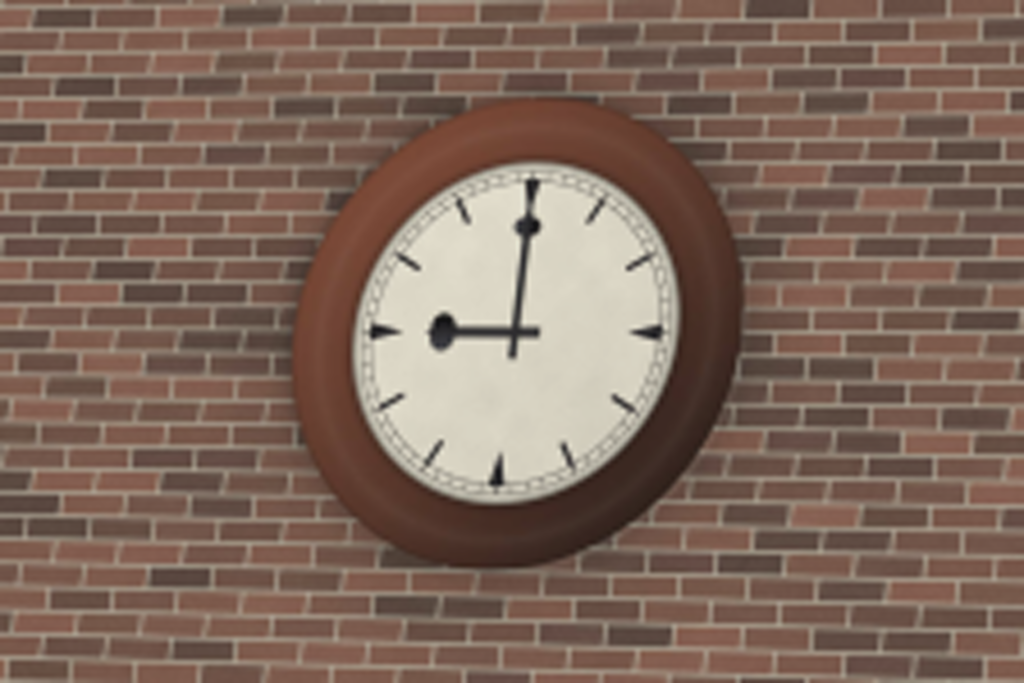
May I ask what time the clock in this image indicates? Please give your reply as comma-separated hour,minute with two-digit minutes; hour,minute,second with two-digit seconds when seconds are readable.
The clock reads 9,00
